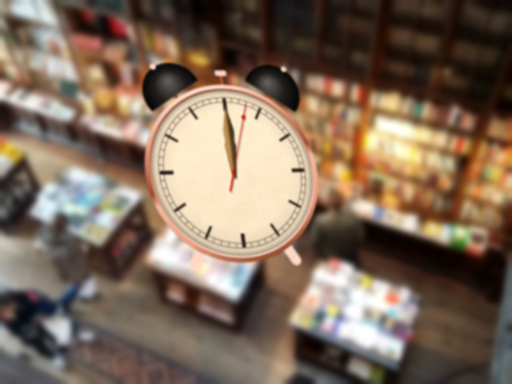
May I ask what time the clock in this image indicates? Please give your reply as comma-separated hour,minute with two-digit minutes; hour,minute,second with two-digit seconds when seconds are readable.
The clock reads 12,00,03
